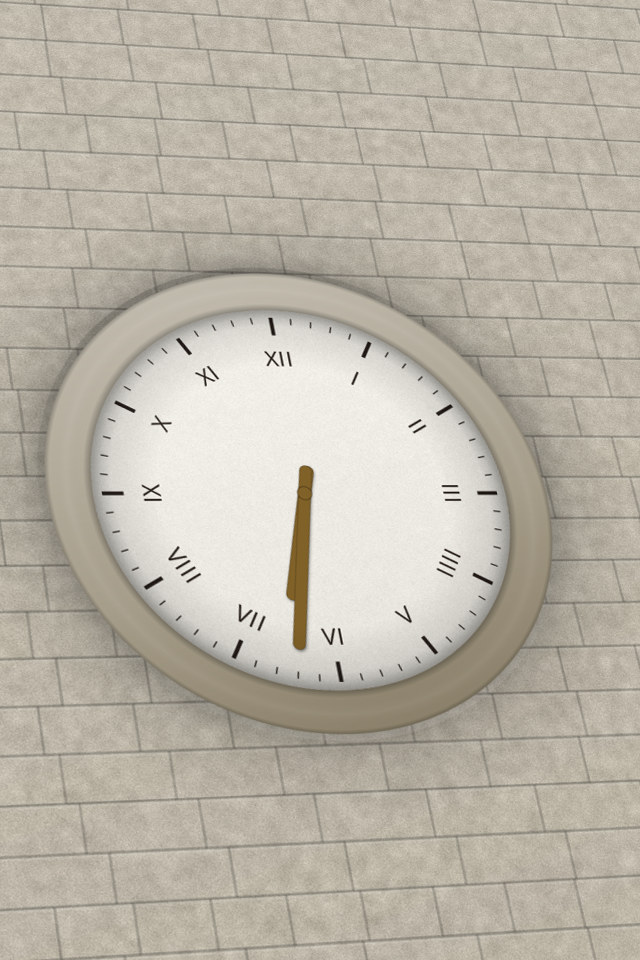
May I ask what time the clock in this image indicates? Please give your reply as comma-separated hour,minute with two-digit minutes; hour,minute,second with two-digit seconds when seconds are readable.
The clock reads 6,32
